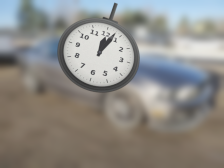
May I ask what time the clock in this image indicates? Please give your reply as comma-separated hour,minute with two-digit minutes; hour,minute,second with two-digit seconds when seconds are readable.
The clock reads 12,03
